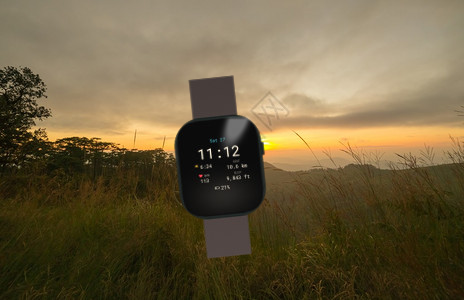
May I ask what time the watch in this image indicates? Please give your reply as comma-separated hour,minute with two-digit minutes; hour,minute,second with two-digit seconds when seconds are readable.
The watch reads 11,12
